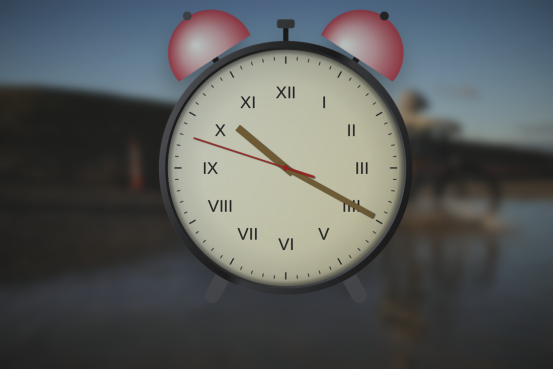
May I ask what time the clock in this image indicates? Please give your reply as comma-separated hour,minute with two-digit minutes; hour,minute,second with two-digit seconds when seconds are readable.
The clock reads 10,19,48
